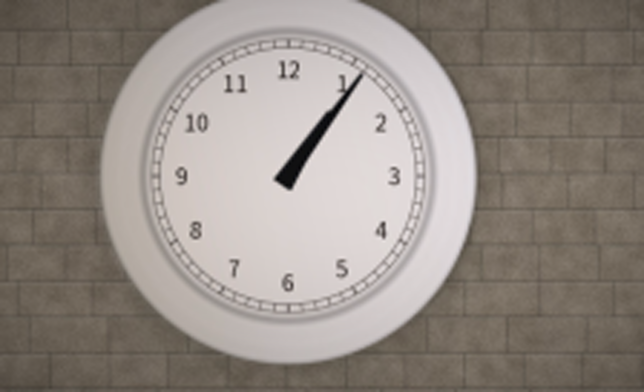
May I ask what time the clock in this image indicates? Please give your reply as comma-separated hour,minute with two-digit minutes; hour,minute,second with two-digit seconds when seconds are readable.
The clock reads 1,06
